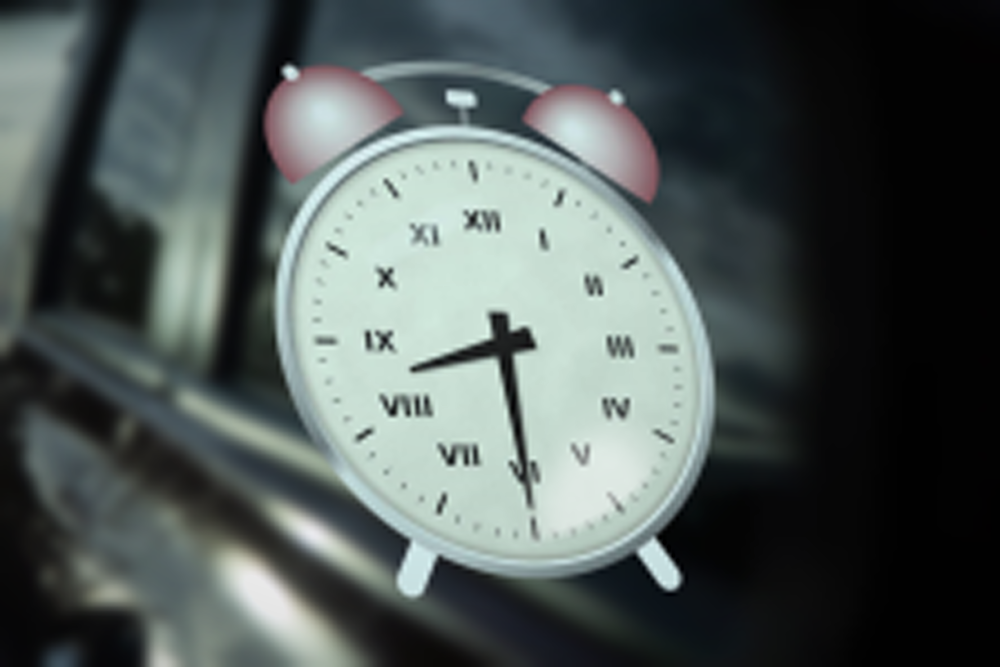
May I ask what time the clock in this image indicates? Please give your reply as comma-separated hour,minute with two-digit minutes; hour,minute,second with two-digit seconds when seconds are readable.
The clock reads 8,30
